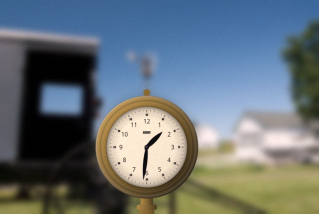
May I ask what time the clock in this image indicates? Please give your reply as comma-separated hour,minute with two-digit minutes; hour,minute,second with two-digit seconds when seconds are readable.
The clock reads 1,31
